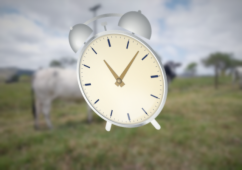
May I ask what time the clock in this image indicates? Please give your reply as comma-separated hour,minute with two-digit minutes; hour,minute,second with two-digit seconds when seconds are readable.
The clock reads 11,08
